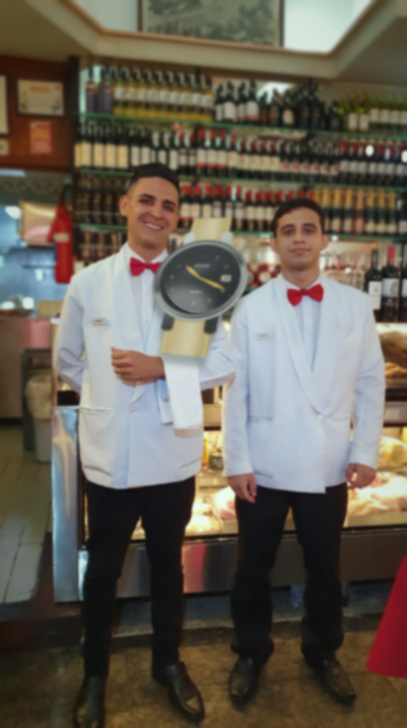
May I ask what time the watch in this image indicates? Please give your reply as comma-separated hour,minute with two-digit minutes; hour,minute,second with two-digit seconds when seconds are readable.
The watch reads 10,19
